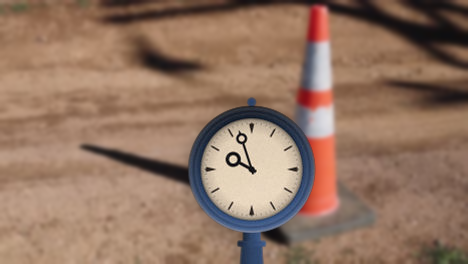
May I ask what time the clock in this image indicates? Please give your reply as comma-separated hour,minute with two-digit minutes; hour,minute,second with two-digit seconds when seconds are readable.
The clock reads 9,57
